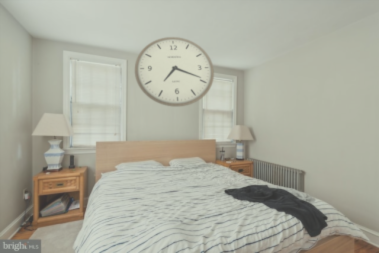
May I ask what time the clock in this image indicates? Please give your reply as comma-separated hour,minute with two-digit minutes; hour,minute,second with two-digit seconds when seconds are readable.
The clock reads 7,19
